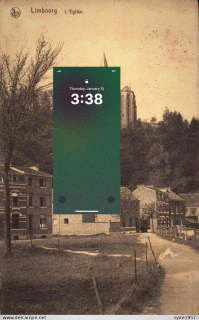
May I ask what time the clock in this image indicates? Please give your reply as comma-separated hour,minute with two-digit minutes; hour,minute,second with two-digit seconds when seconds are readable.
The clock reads 3,38
